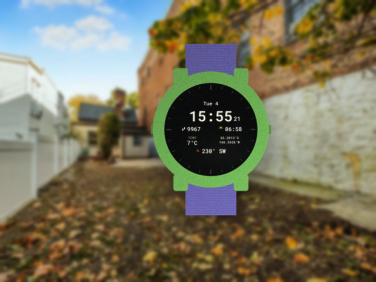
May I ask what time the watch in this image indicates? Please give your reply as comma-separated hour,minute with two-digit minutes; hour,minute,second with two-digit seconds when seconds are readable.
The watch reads 15,55
